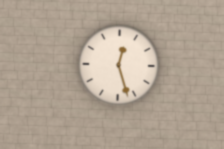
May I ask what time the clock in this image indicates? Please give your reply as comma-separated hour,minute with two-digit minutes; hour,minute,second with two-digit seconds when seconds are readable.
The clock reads 12,27
